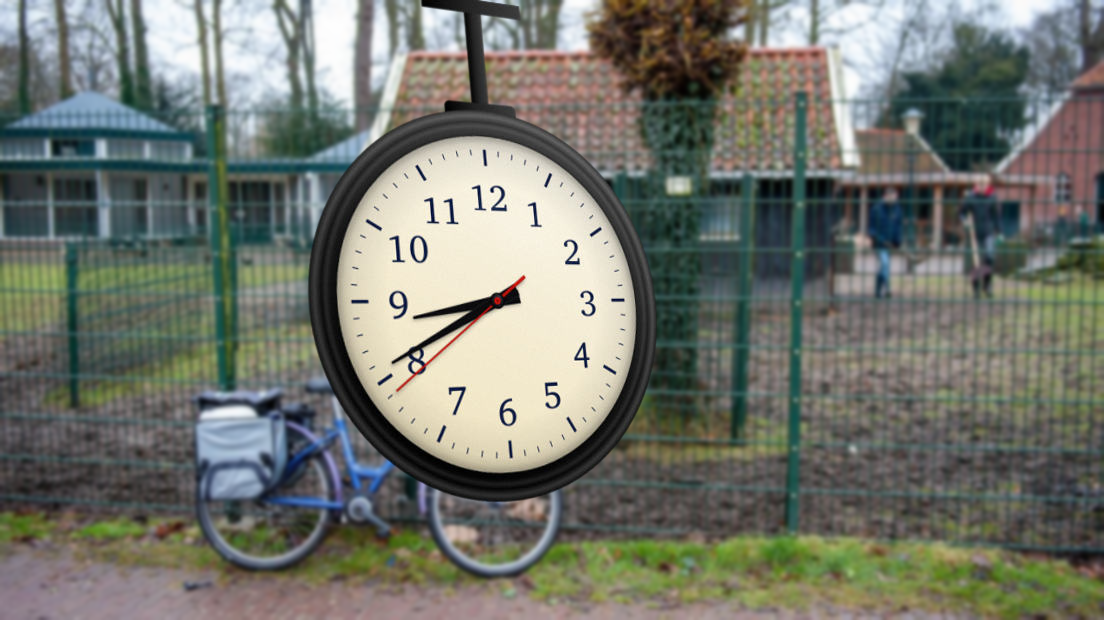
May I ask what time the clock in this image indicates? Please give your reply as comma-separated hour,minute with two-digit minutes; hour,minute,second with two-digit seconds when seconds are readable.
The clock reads 8,40,39
